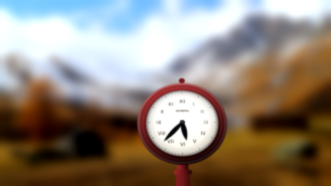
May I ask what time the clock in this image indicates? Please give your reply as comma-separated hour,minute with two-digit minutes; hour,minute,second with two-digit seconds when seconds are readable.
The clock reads 5,37
